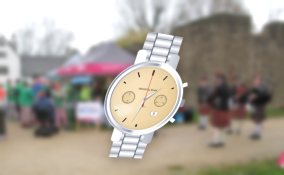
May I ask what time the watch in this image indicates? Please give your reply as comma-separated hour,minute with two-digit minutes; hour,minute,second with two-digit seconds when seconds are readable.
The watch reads 1,32
